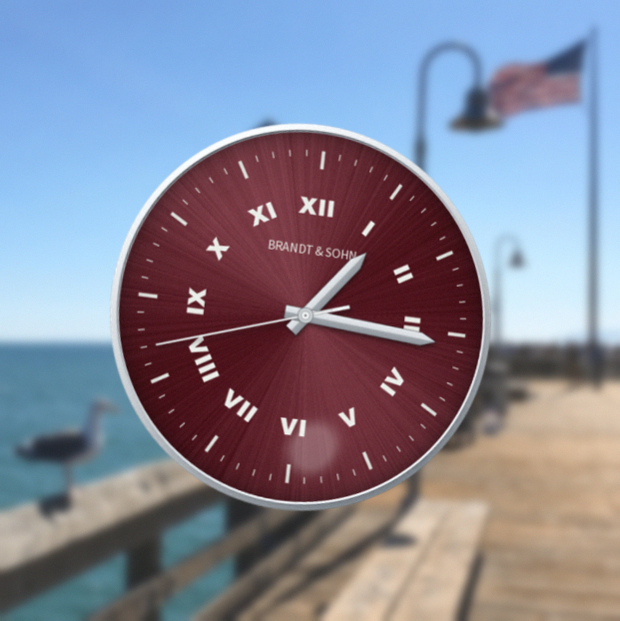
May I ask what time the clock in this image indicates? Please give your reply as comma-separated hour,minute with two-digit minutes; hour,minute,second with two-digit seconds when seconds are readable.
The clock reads 1,15,42
